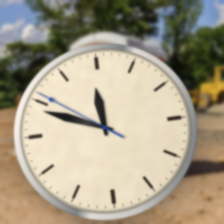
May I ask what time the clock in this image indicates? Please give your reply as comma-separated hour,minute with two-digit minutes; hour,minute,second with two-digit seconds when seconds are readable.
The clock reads 11,48,51
